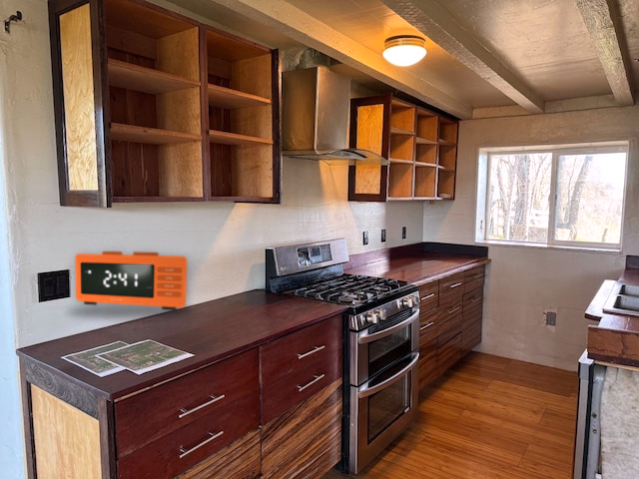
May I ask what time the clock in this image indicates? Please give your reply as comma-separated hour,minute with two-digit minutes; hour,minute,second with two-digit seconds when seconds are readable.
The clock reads 2,41
